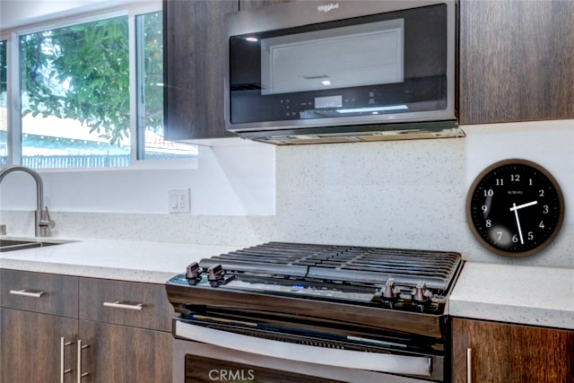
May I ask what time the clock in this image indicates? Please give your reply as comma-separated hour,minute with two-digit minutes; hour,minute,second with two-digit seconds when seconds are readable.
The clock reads 2,28
